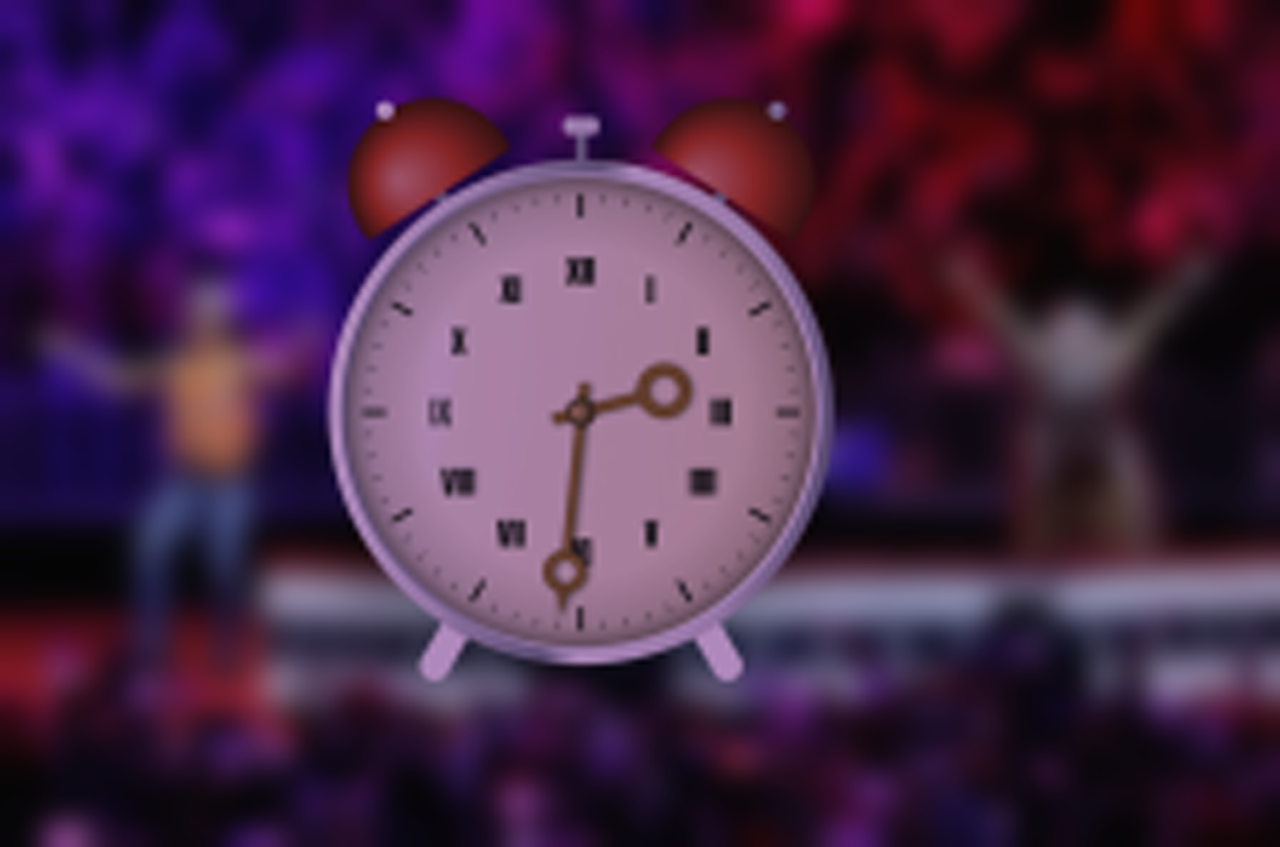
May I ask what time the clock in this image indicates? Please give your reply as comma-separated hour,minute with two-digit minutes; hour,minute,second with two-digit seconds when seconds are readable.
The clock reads 2,31
